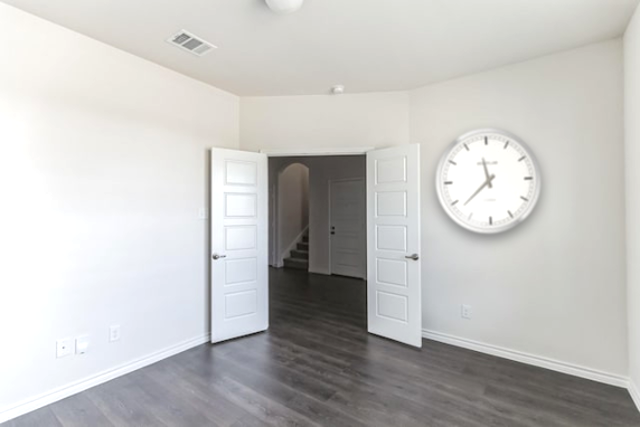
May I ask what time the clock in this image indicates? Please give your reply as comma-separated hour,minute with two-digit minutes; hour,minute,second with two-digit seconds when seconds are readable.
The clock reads 11,38
